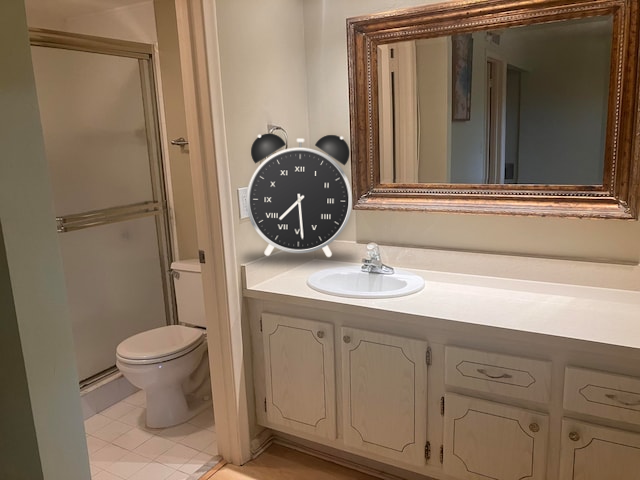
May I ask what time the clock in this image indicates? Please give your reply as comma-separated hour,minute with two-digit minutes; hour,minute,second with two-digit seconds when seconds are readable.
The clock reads 7,29
